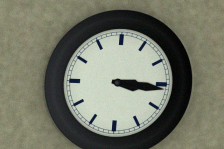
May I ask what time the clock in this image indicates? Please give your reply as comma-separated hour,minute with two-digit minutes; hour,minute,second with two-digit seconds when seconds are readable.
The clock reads 3,16
